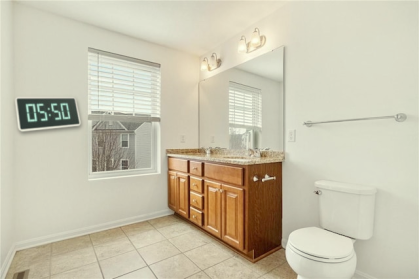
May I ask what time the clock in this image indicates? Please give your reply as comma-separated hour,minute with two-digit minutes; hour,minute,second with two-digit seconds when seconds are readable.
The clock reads 5,50
